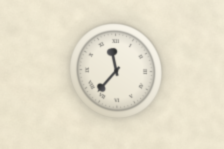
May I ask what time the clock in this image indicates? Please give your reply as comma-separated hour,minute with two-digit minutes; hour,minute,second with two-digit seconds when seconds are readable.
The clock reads 11,37
